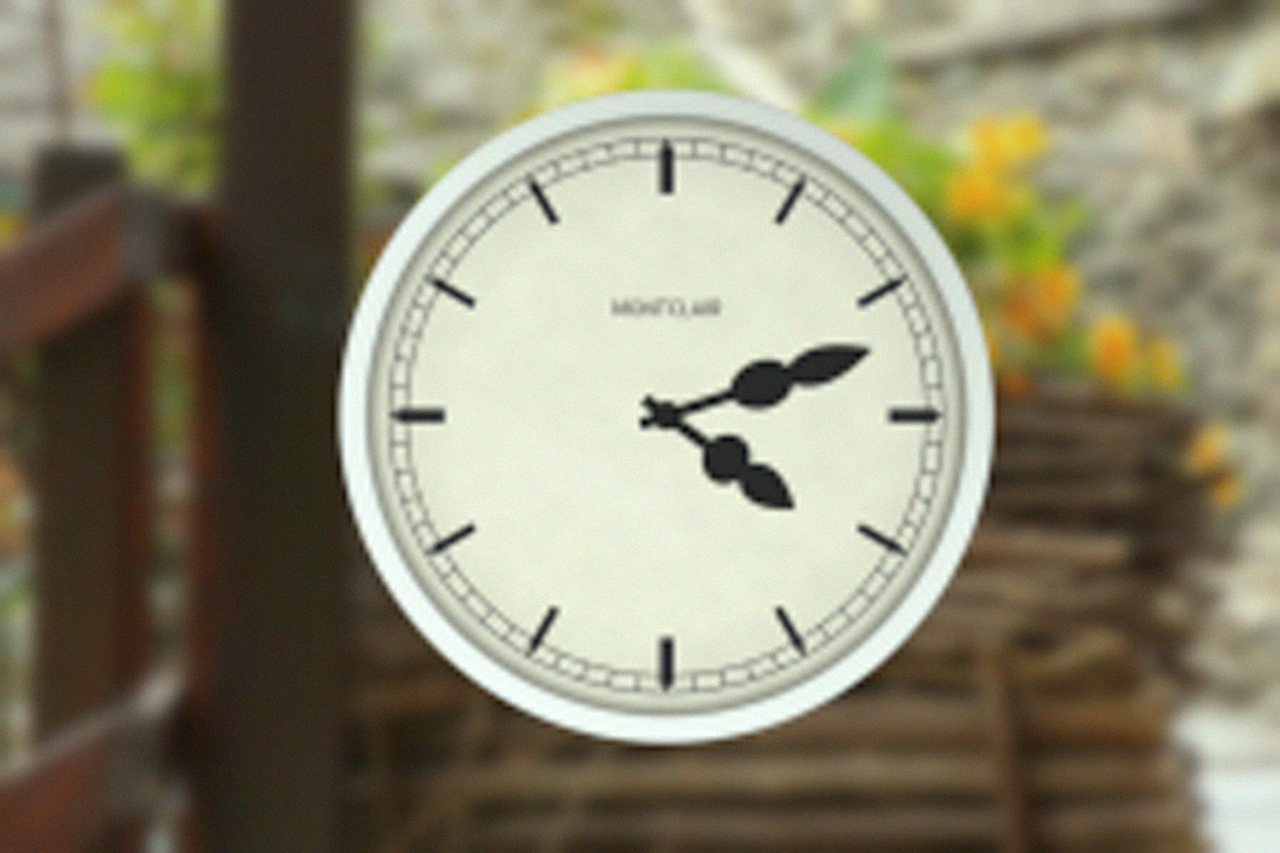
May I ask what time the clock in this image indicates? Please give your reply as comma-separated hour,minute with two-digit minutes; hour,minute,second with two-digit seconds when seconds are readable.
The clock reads 4,12
